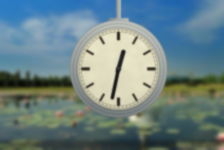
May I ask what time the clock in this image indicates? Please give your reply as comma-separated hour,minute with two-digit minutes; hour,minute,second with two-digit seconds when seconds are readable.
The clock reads 12,32
